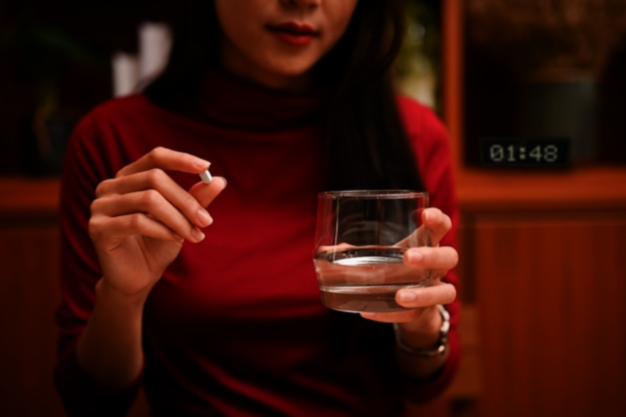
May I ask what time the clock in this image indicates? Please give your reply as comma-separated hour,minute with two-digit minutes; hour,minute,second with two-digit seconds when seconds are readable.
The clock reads 1,48
